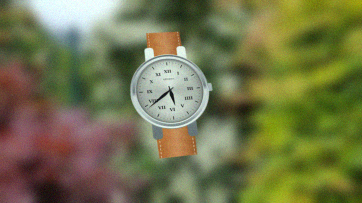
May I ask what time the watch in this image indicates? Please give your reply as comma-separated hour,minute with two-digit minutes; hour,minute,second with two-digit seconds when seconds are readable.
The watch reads 5,39
